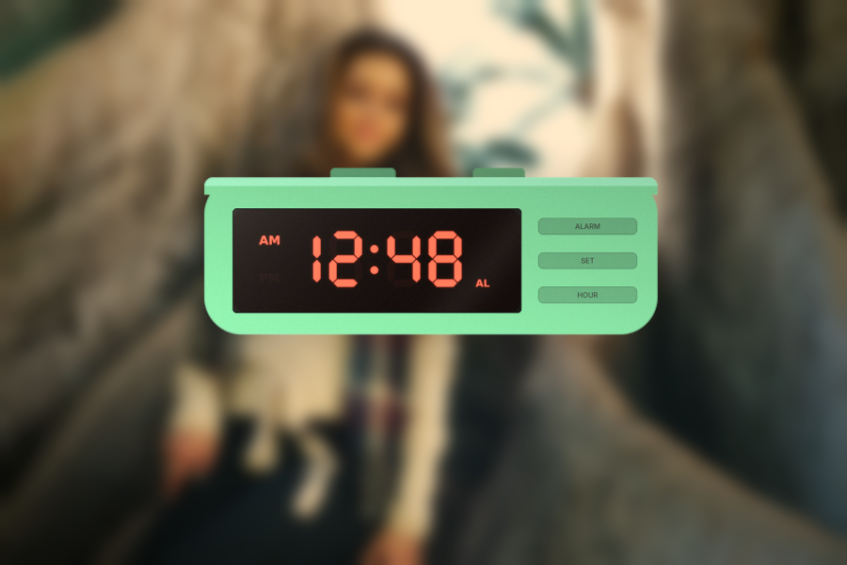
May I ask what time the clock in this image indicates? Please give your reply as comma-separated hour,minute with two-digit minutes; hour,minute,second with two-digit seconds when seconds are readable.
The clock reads 12,48
